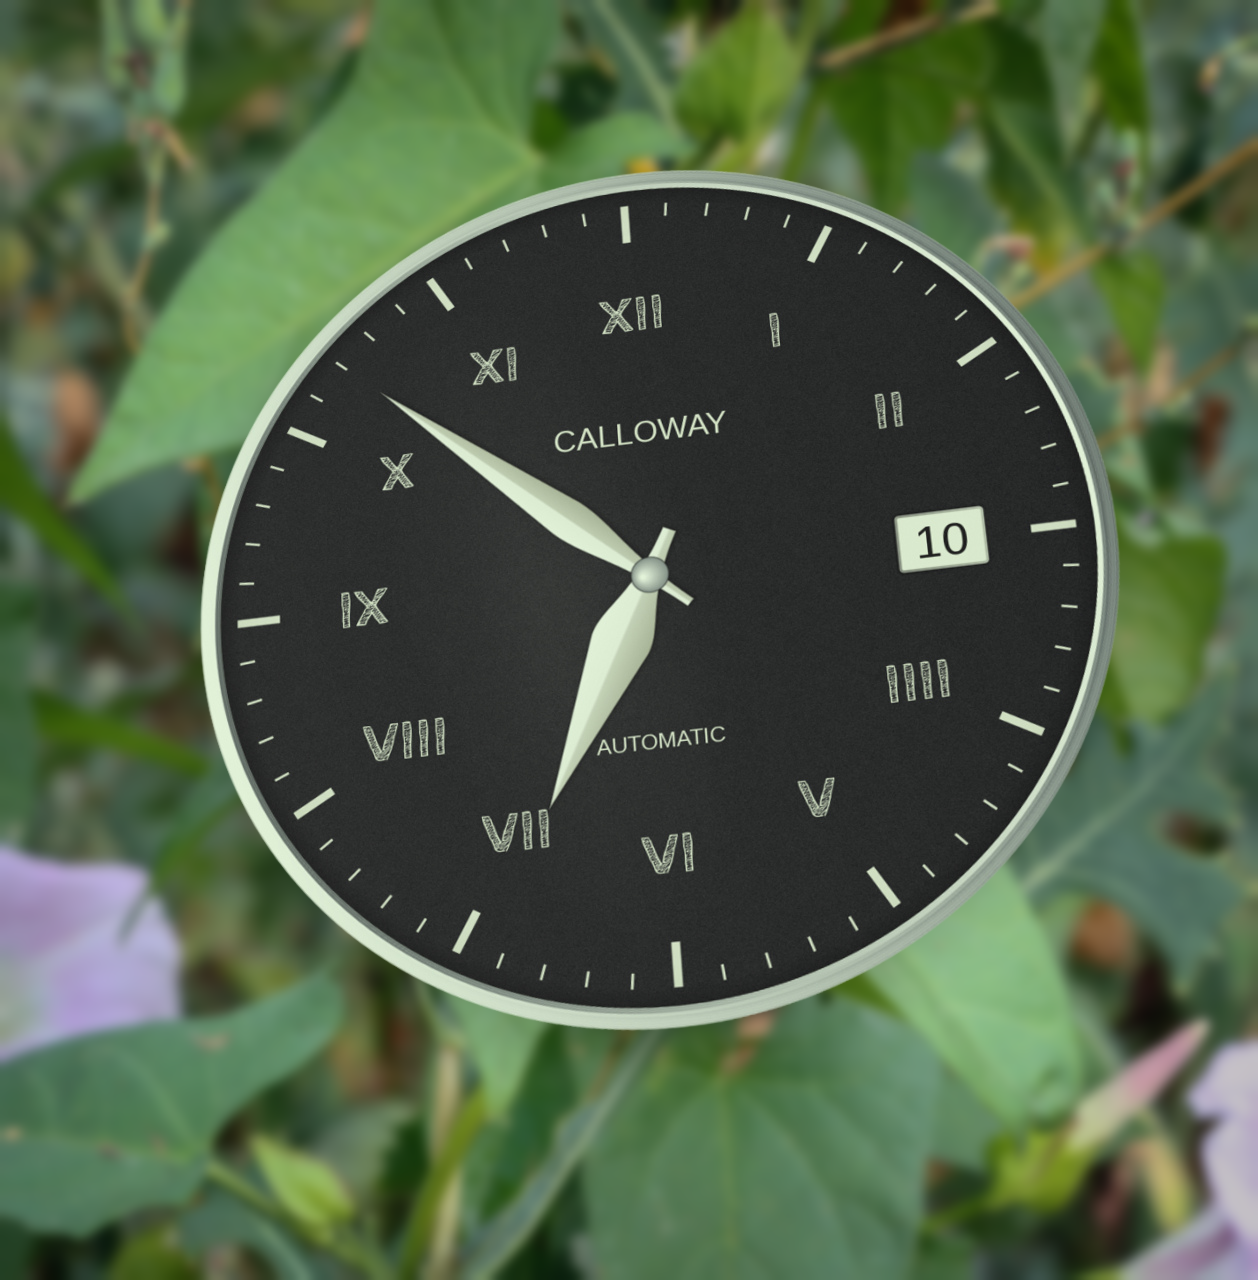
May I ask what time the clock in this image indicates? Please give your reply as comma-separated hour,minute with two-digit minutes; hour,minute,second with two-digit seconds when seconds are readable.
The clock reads 6,52
